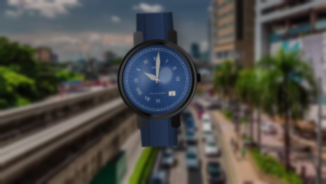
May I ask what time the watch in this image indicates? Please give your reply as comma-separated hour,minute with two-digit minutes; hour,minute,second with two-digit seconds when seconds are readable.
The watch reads 10,01
